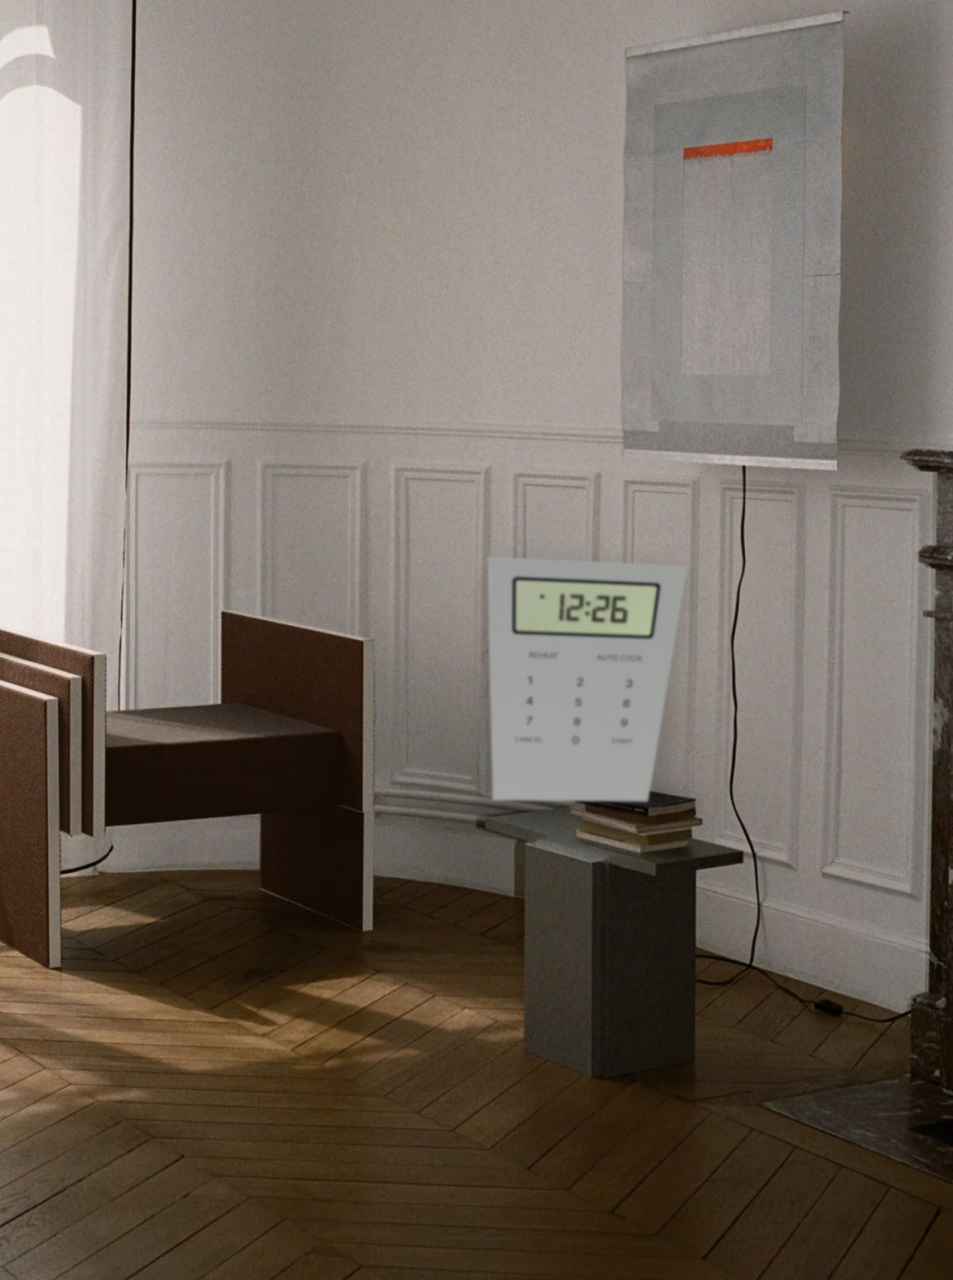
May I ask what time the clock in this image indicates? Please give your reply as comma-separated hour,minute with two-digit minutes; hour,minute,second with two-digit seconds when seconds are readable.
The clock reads 12,26
